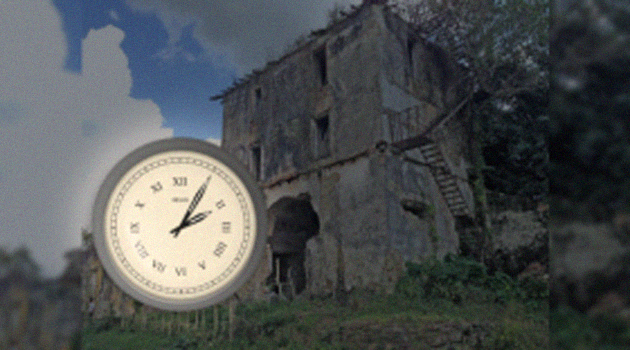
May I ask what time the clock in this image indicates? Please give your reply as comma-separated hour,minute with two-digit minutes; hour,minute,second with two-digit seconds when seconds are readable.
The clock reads 2,05
